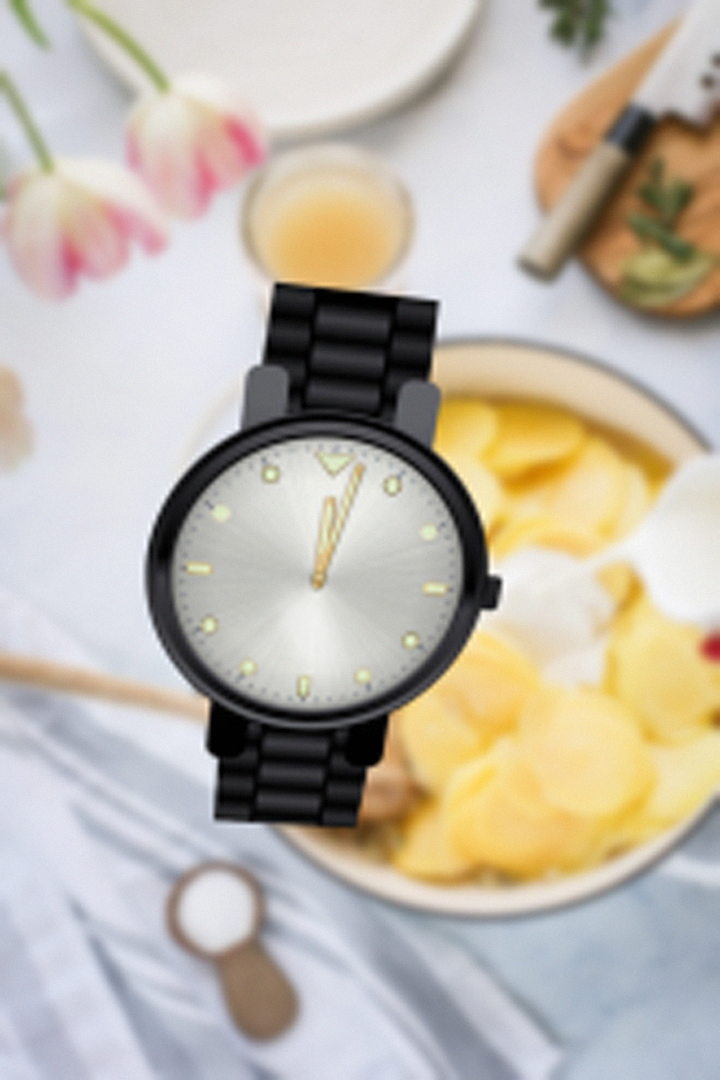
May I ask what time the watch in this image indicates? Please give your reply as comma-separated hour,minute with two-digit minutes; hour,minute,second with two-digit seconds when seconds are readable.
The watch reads 12,02
